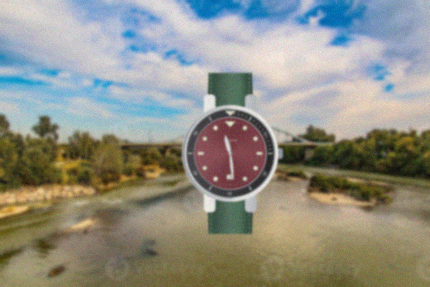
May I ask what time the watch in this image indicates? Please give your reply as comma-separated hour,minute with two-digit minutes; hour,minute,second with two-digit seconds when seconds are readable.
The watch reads 11,29
